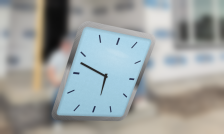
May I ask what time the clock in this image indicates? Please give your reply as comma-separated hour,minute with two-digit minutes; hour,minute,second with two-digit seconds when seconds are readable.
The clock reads 5,48
